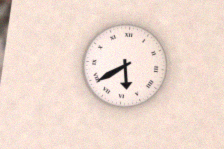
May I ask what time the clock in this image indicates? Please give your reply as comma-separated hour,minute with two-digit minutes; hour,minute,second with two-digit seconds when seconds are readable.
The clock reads 5,39
